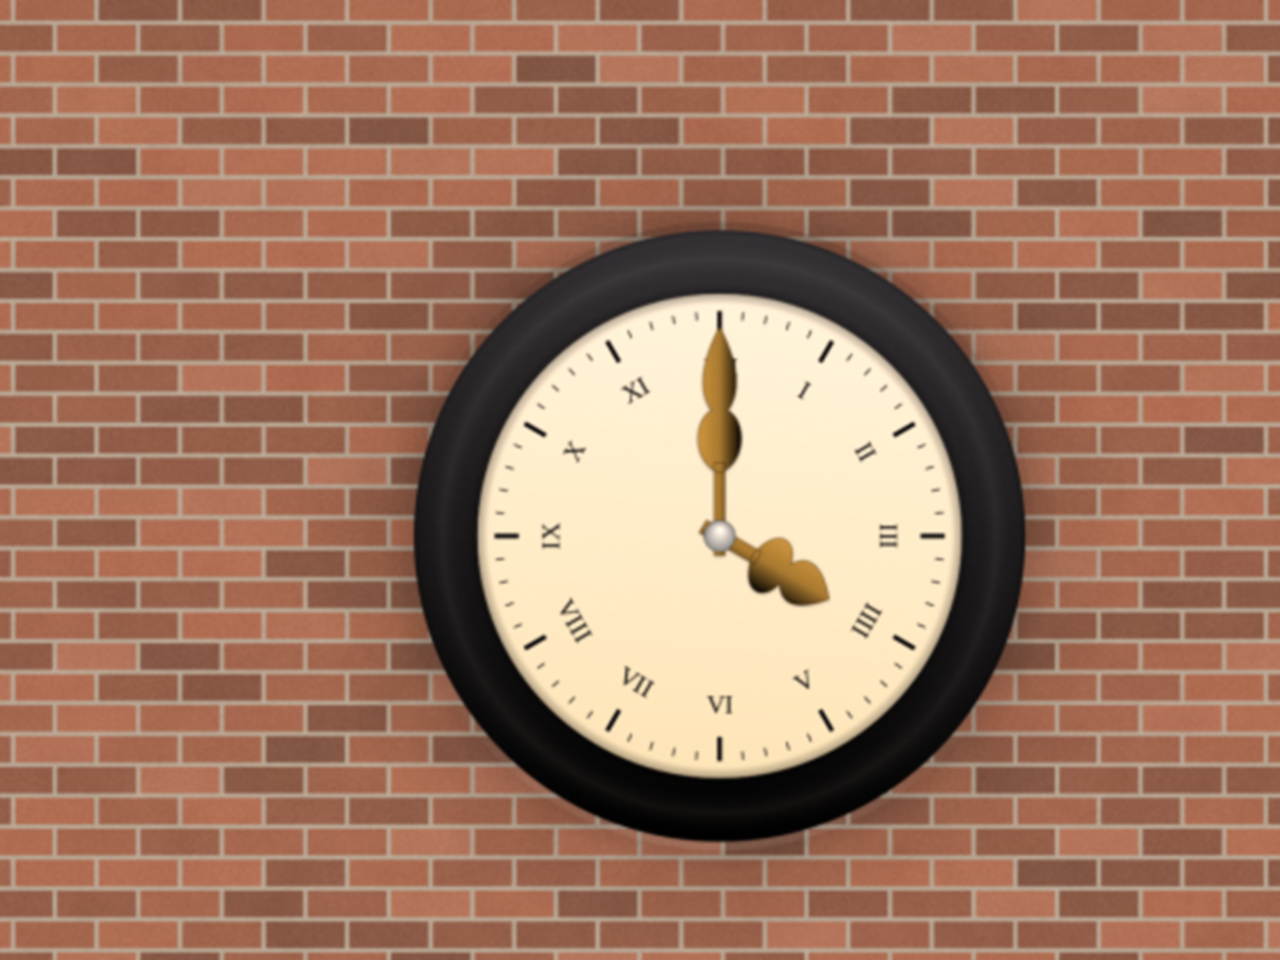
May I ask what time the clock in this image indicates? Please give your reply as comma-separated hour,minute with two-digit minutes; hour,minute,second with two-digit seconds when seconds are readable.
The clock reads 4,00
